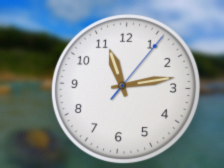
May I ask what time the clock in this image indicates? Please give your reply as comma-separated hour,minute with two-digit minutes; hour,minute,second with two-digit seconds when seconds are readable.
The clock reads 11,13,06
